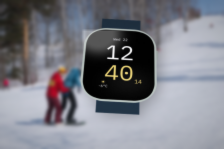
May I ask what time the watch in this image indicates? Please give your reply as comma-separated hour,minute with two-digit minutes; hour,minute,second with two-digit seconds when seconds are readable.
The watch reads 12,40
